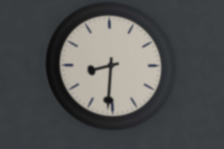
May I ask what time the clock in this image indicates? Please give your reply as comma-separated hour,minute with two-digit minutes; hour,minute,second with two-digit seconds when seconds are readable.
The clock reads 8,31
